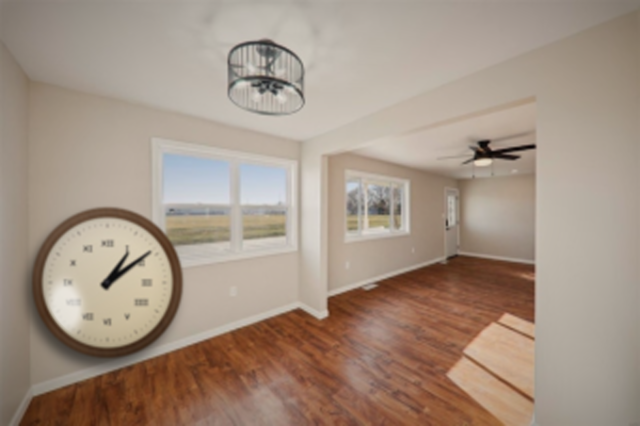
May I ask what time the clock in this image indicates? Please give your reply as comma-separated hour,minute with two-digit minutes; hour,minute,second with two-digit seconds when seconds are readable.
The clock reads 1,09
